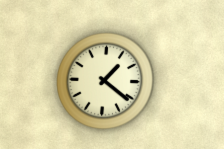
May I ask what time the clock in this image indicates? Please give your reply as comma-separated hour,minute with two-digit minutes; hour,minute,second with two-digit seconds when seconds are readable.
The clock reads 1,21
